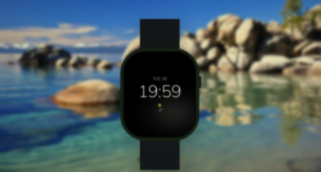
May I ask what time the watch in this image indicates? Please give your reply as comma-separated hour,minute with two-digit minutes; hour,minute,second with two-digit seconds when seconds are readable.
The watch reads 19,59
